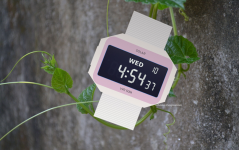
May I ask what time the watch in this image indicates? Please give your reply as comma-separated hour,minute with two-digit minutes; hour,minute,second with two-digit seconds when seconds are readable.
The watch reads 4,54,37
